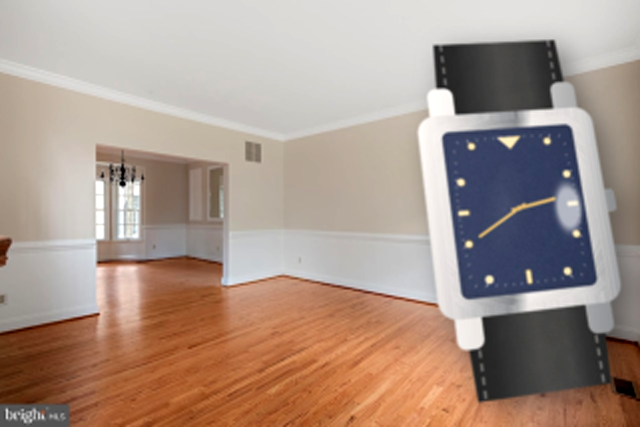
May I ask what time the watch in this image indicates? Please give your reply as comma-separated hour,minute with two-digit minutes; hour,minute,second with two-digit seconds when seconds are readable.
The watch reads 2,40
